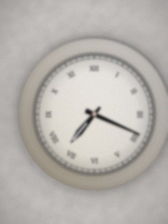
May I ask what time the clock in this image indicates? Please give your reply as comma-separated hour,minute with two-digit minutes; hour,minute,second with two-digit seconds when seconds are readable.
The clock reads 7,19
